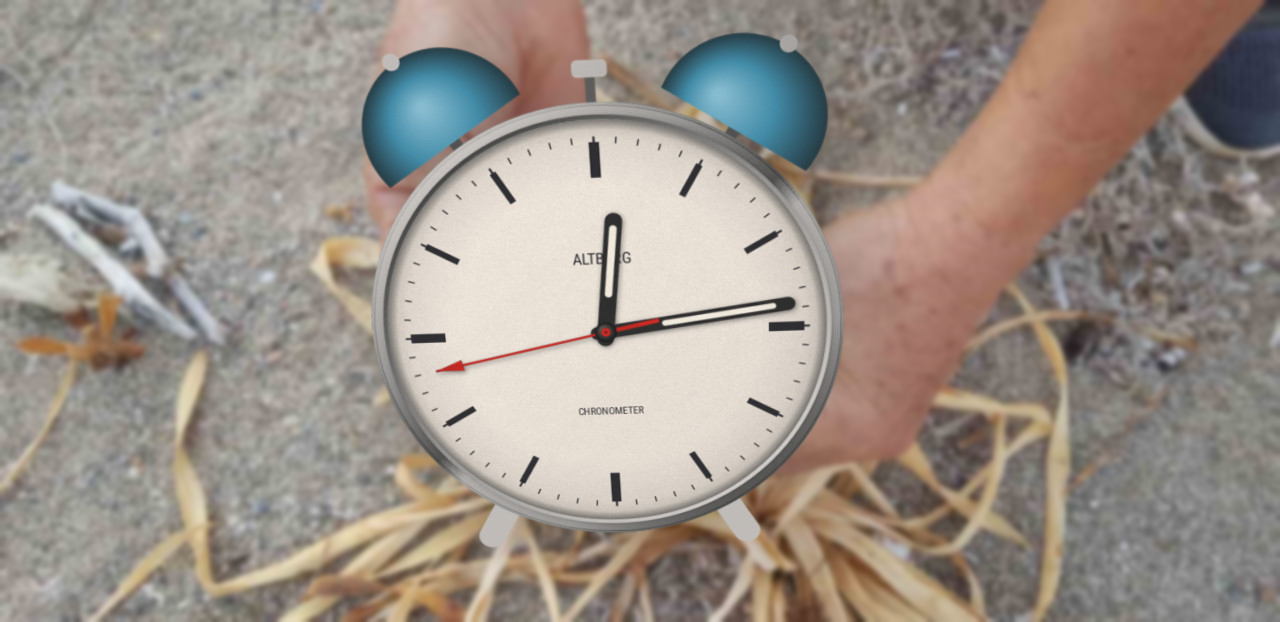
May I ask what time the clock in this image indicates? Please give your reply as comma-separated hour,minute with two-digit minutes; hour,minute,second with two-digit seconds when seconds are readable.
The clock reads 12,13,43
